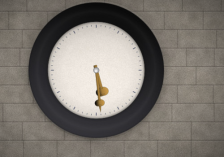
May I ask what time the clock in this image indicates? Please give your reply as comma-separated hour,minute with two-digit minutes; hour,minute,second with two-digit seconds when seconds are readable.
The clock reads 5,29
